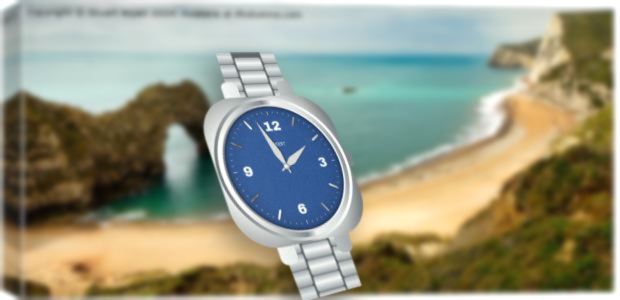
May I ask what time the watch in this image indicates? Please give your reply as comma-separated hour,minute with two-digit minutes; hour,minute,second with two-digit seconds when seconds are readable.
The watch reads 1,57
